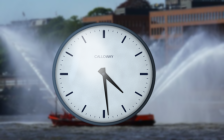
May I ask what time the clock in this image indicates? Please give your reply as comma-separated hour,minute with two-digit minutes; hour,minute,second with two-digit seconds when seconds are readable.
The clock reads 4,29
